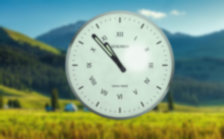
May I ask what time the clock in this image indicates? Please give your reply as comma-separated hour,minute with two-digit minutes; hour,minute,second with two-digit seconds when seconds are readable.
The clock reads 10,53
